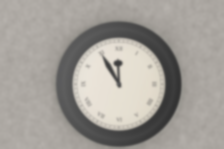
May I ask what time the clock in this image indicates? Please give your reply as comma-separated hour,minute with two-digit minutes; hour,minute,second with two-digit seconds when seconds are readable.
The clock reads 11,55
